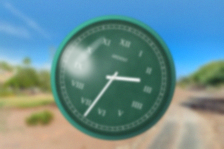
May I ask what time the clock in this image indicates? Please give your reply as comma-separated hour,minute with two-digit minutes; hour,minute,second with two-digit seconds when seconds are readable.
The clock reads 2,33
